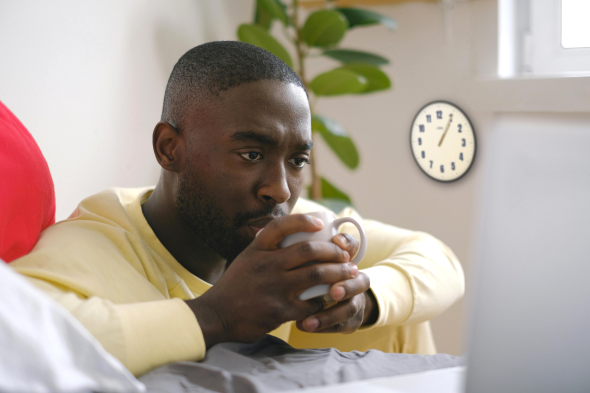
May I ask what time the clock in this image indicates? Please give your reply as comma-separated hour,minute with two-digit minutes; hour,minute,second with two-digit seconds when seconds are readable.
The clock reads 1,05
